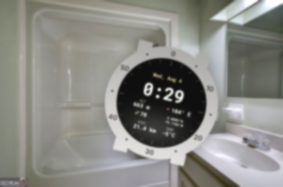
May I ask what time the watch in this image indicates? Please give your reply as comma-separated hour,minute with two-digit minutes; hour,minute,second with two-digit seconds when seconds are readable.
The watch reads 0,29
